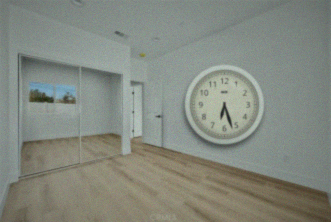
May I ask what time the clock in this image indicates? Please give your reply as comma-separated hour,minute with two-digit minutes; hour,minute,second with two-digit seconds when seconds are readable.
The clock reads 6,27
